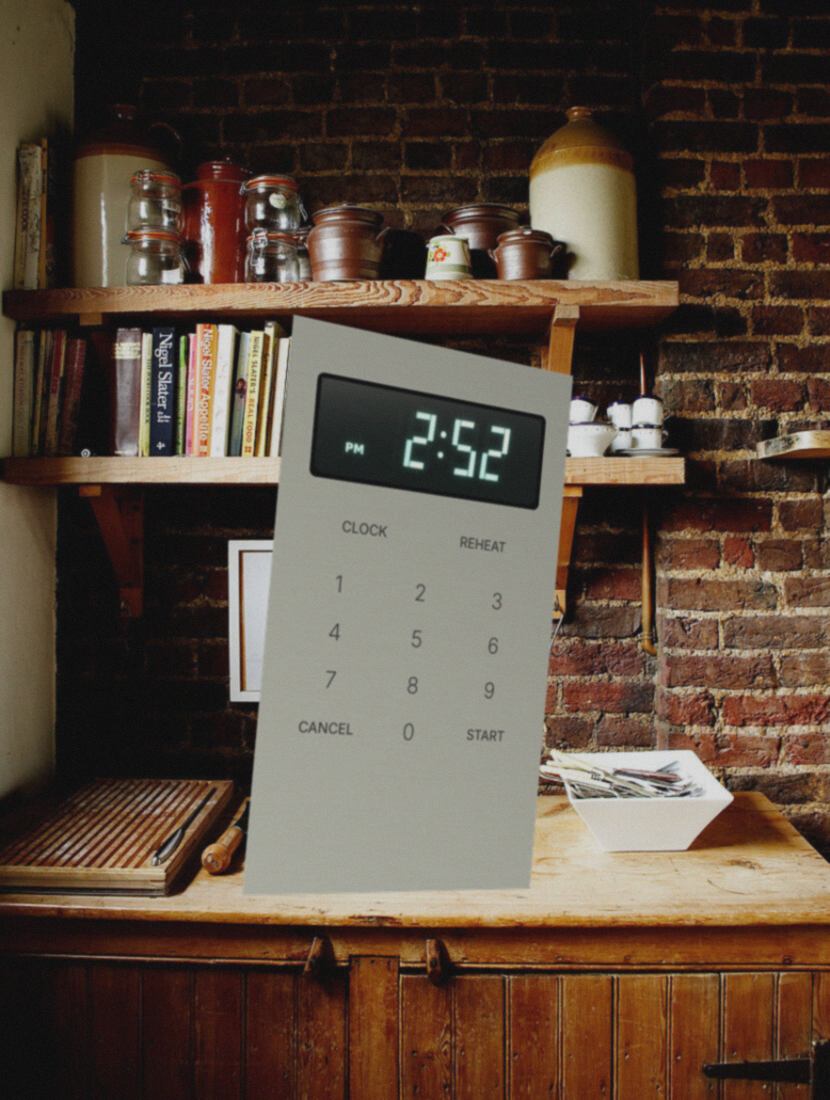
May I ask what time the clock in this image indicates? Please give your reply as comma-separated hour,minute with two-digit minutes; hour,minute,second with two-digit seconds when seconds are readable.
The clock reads 2,52
